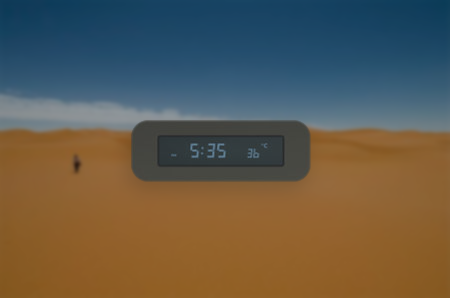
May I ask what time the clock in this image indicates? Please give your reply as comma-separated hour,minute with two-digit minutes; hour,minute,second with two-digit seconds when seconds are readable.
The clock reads 5,35
